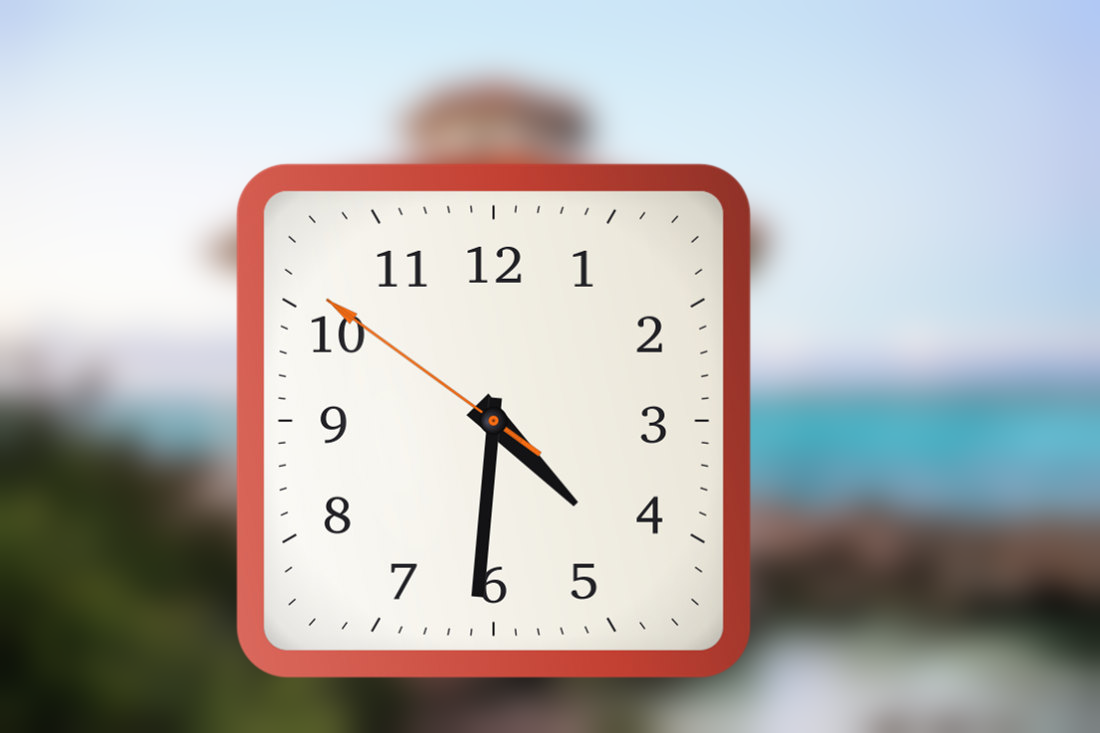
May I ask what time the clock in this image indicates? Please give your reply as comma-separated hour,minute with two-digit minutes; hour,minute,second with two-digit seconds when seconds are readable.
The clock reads 4,30,51
